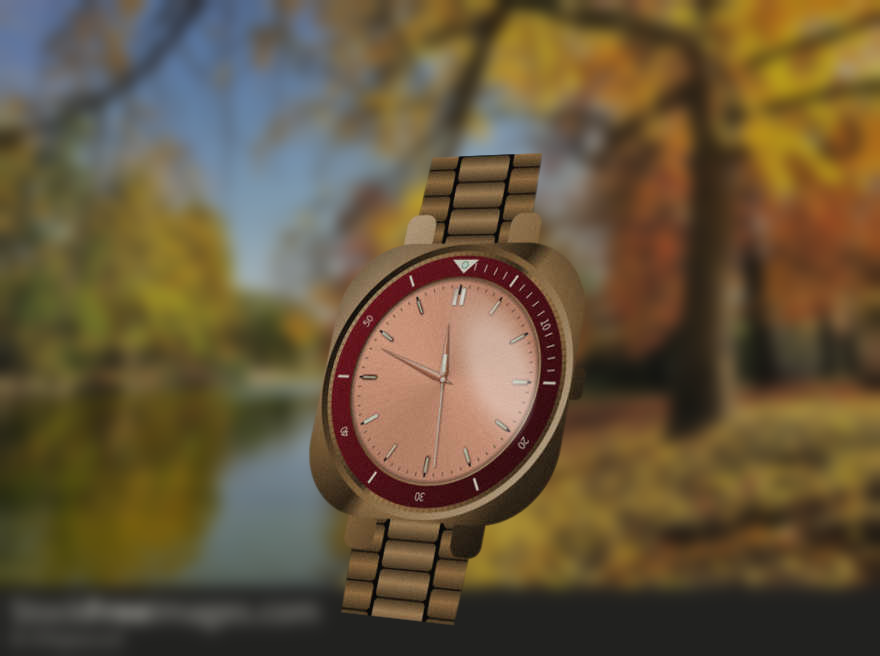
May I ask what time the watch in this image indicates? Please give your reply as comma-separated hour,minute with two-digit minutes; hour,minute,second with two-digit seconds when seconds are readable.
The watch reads 11,48,29
